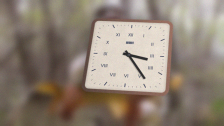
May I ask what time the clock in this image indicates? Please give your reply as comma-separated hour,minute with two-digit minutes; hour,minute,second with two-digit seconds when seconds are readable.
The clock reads 3,24
